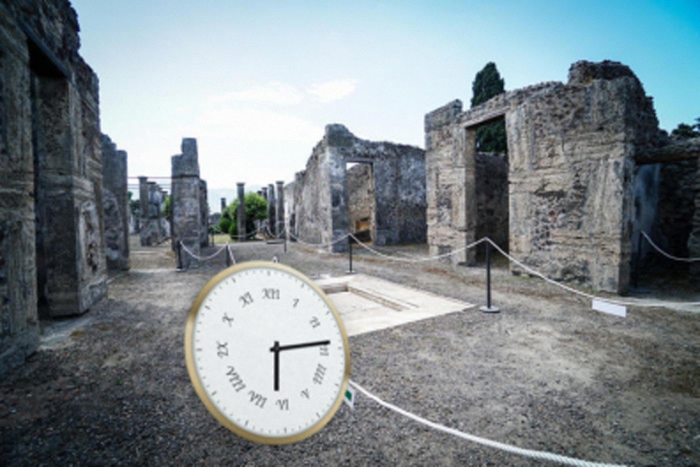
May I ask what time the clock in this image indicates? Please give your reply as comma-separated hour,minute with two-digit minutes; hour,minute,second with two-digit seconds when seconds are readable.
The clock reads 6,14
